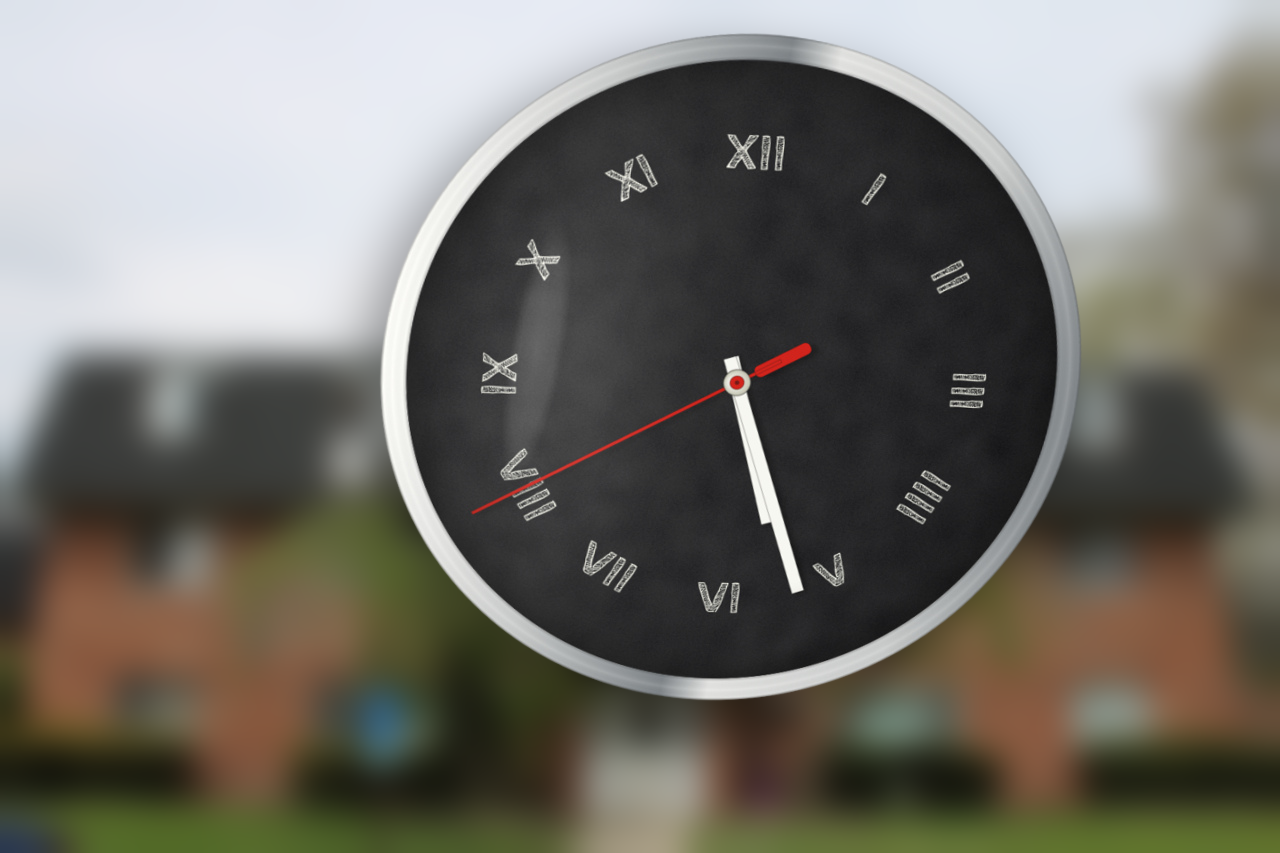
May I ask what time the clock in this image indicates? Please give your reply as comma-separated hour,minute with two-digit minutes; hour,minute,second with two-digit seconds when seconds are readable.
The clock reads 5,26,40
